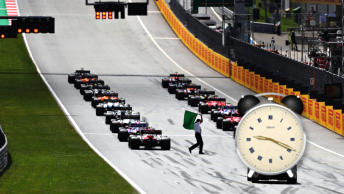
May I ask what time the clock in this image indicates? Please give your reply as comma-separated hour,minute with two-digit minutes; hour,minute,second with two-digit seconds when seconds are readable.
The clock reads 9,19
